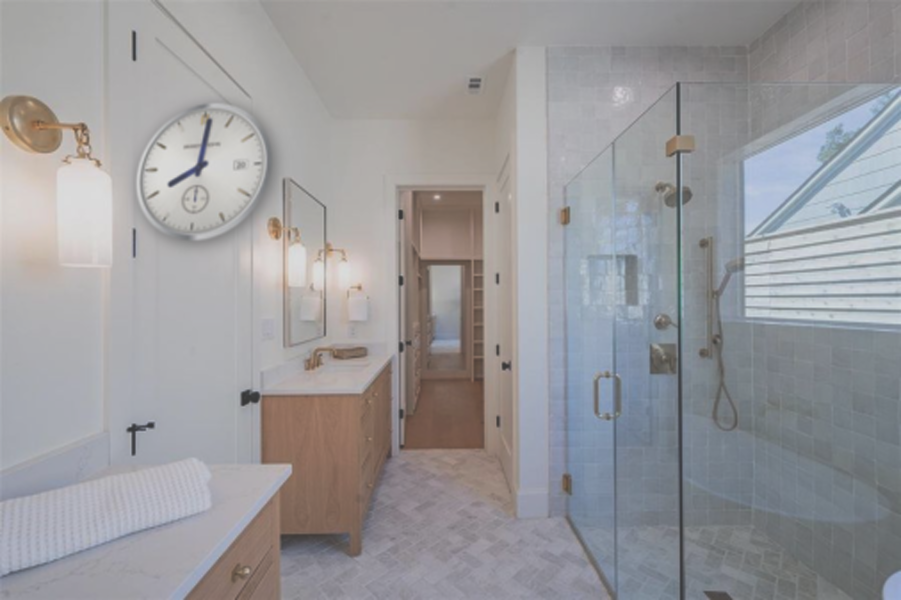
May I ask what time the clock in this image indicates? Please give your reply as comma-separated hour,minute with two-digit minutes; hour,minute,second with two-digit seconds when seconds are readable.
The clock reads 8,01
